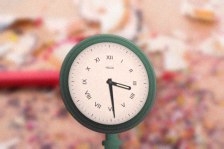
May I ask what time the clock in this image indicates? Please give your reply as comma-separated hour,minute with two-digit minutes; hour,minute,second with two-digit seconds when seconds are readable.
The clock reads 3,29
